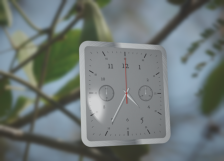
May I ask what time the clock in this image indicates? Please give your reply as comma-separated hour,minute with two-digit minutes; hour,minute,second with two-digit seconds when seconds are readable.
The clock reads 4,35
